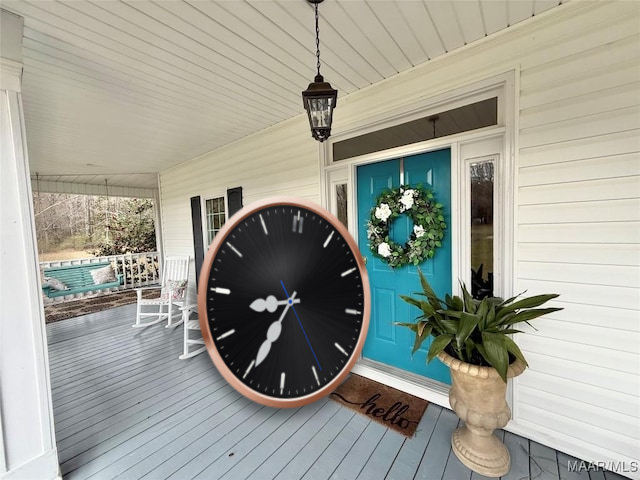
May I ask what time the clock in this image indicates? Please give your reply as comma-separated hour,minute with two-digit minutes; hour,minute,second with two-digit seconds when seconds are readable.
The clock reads 8,34,24
